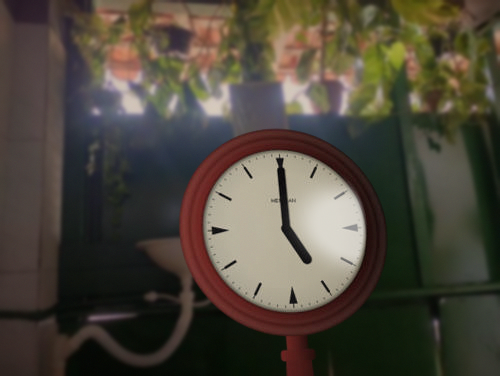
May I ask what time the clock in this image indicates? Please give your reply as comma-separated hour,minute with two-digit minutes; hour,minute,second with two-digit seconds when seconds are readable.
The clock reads 5,00
